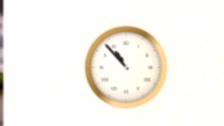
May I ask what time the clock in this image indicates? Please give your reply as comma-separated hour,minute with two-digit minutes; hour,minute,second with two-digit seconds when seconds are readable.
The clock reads 10,53
